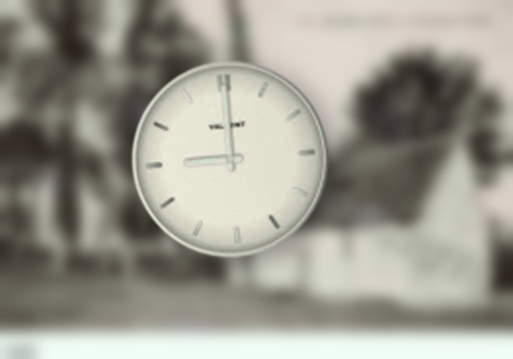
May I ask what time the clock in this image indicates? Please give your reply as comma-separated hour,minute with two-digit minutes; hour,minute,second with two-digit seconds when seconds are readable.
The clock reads 9,00
